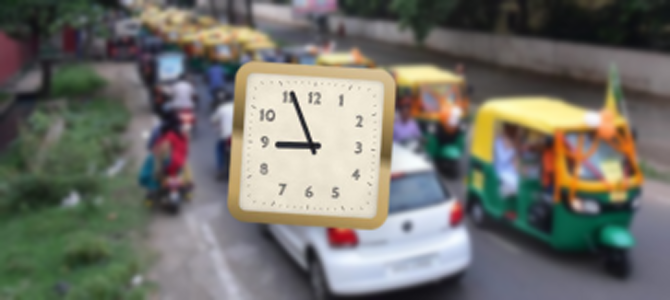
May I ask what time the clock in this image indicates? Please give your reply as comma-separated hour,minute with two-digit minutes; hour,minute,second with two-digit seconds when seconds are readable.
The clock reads 8,56
